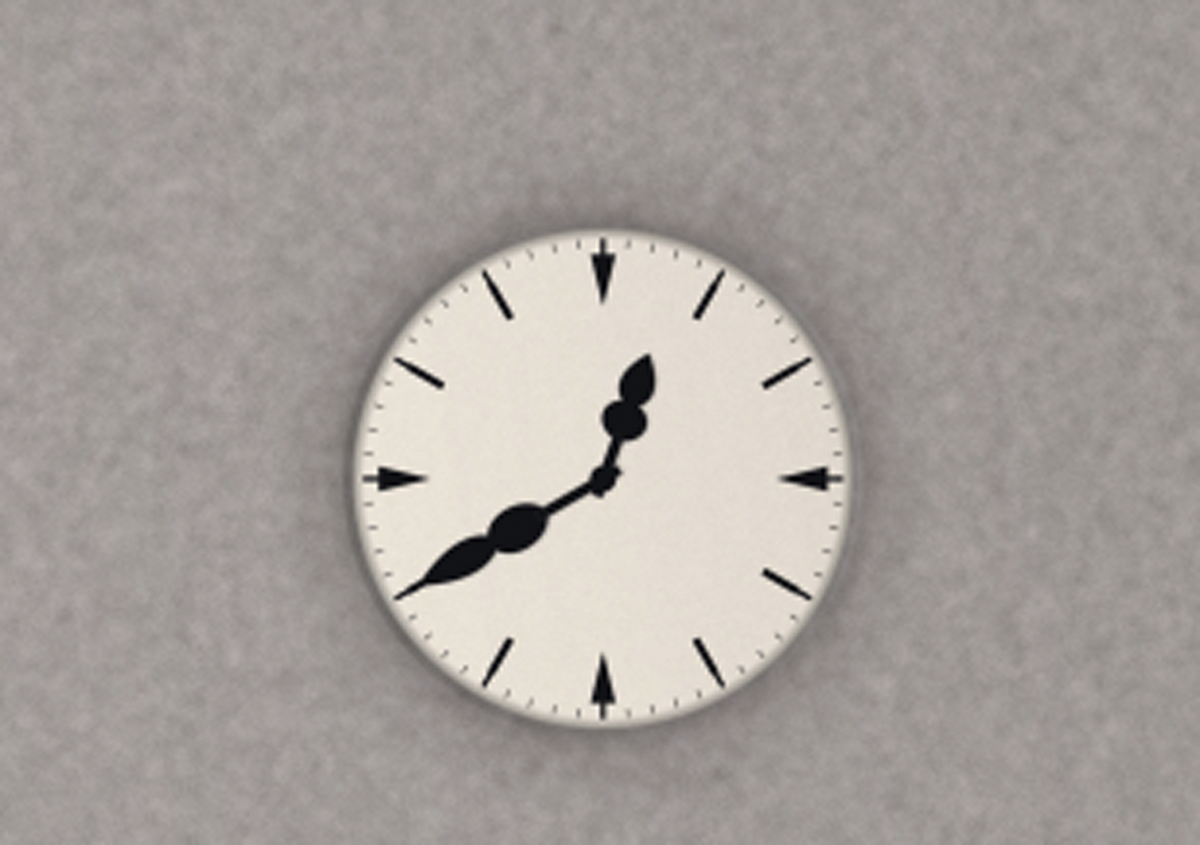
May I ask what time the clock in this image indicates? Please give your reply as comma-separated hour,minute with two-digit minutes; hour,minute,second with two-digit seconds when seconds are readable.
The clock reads 12,40
